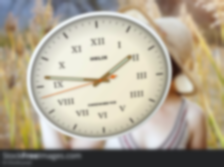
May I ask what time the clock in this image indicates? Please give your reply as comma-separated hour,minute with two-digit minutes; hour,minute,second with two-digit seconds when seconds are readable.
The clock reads 1,46,43
